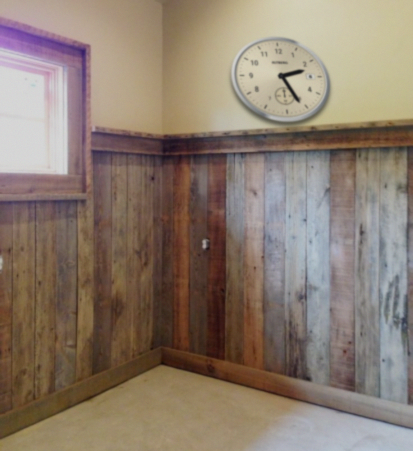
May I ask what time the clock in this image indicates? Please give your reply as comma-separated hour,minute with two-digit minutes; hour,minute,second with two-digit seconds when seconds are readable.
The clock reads 2,26
